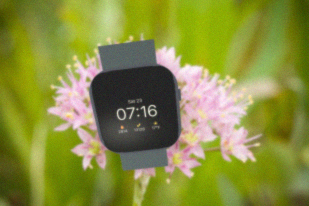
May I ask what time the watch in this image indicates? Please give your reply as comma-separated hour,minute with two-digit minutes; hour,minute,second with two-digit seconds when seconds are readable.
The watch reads 7,16
